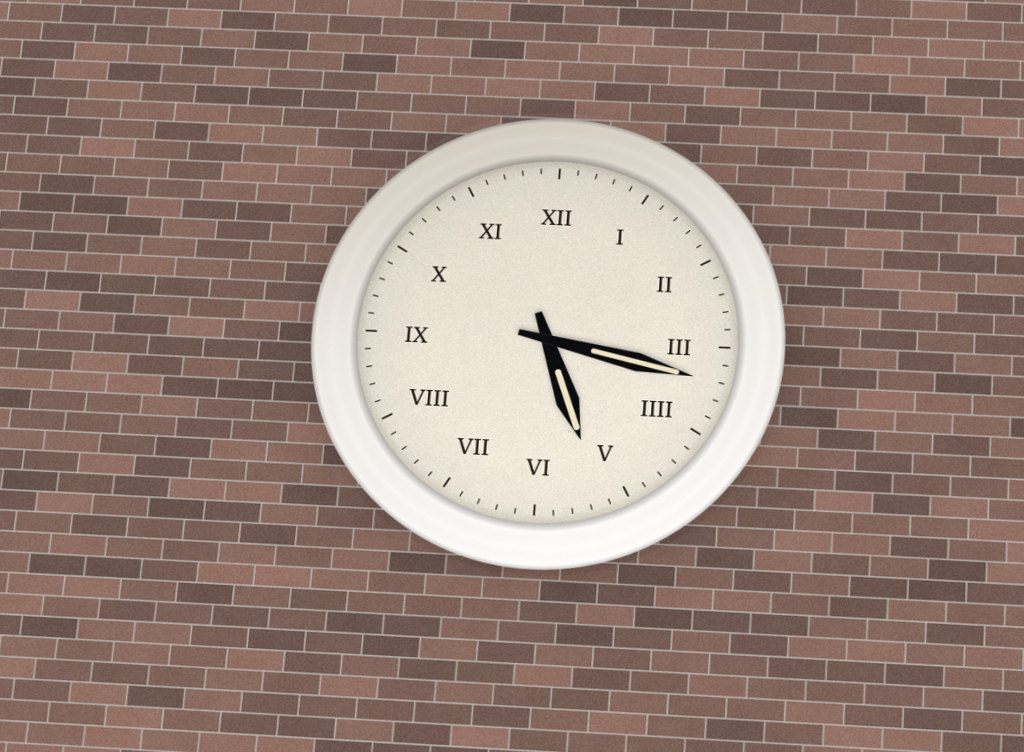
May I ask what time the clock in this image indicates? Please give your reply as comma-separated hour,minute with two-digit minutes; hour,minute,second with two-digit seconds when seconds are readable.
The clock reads 5,17
